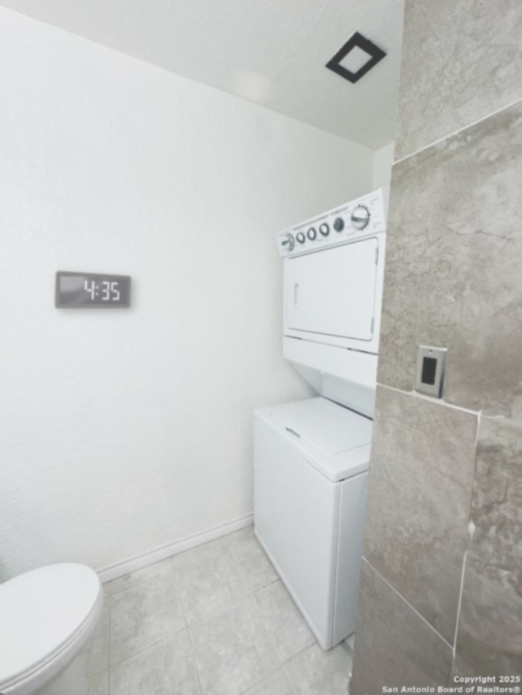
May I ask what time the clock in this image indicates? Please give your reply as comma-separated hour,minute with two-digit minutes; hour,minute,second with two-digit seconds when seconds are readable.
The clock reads 4,35
